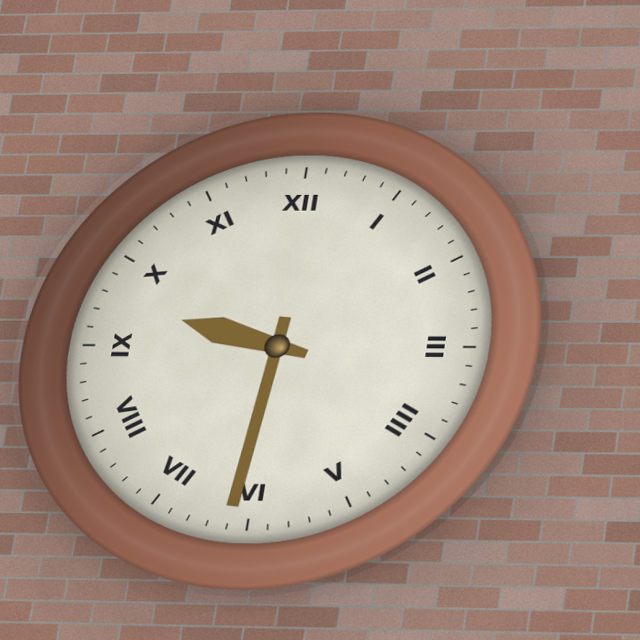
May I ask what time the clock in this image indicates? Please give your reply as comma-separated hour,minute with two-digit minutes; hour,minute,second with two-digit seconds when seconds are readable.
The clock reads 9,31
